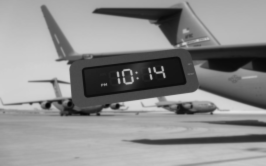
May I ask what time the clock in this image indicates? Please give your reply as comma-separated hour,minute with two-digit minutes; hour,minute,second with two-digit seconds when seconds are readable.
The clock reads 10,14
